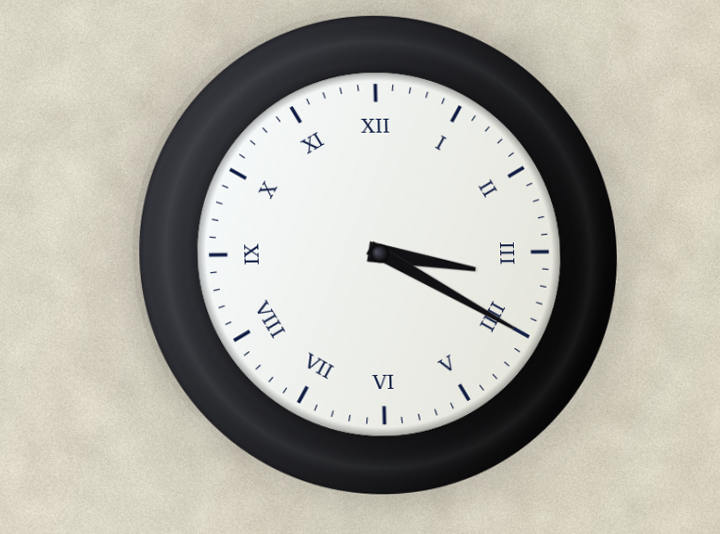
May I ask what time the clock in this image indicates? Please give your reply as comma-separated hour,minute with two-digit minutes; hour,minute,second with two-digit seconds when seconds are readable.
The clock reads 3,20
